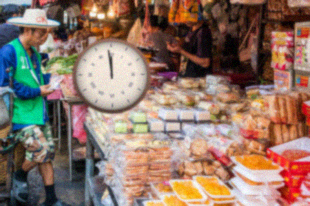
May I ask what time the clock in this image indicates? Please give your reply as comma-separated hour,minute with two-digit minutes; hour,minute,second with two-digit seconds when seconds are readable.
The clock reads 11,59
